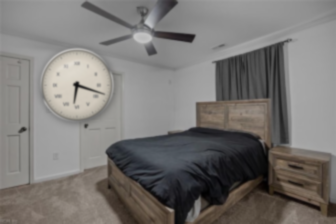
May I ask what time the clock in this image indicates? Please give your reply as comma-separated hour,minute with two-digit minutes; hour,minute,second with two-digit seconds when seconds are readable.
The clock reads 6,18
